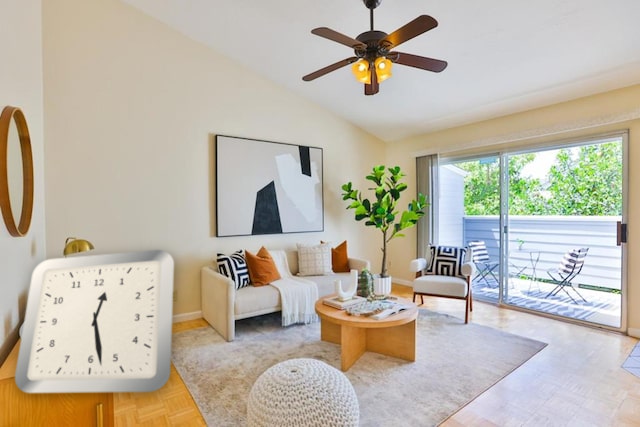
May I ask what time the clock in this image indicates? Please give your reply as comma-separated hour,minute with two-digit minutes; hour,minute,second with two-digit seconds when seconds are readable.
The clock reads 12,28
